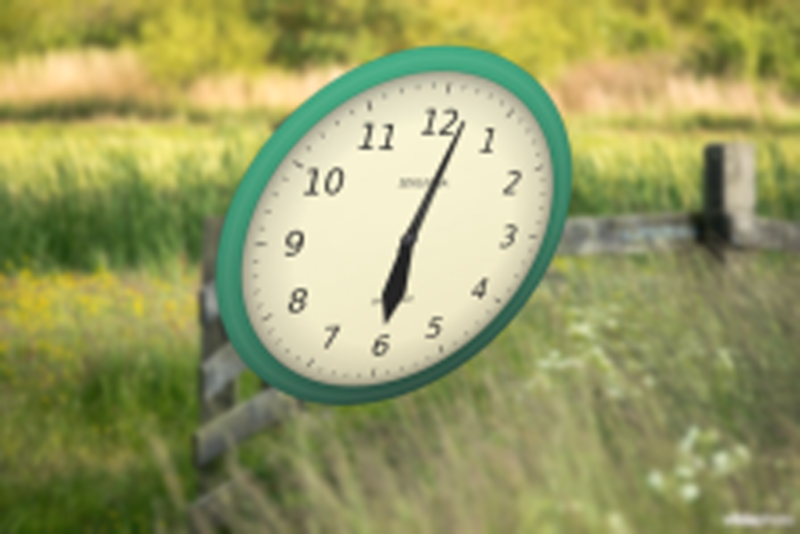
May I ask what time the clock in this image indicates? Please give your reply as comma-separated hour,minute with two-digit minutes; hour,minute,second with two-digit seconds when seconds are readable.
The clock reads 6,02
